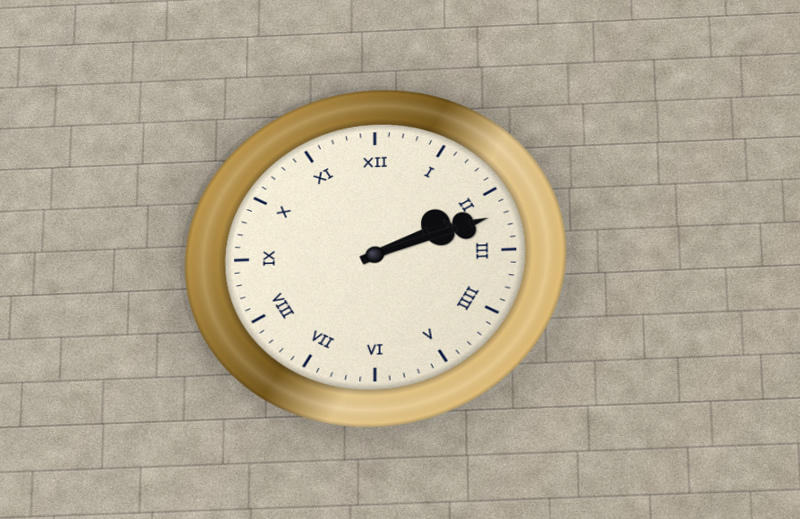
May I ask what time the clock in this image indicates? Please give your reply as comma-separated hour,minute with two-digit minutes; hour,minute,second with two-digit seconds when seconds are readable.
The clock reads 2,12
